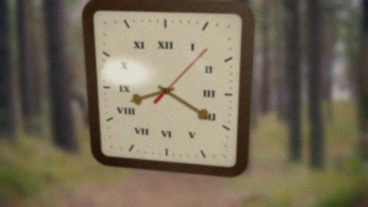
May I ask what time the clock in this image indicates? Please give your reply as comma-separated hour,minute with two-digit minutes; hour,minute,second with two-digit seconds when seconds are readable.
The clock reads 8,20,07
